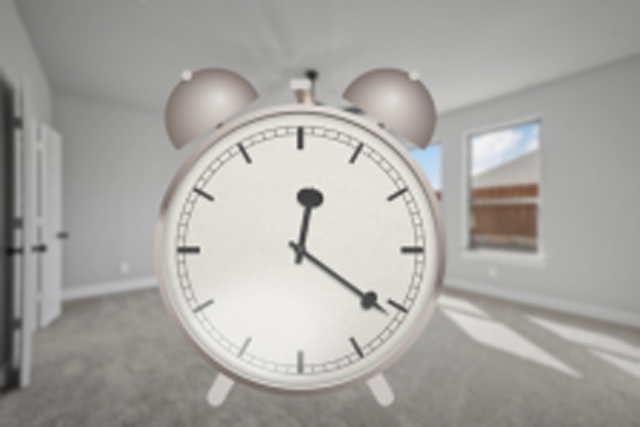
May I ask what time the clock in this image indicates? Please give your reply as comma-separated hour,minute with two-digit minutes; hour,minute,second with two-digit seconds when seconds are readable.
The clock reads 12,21
